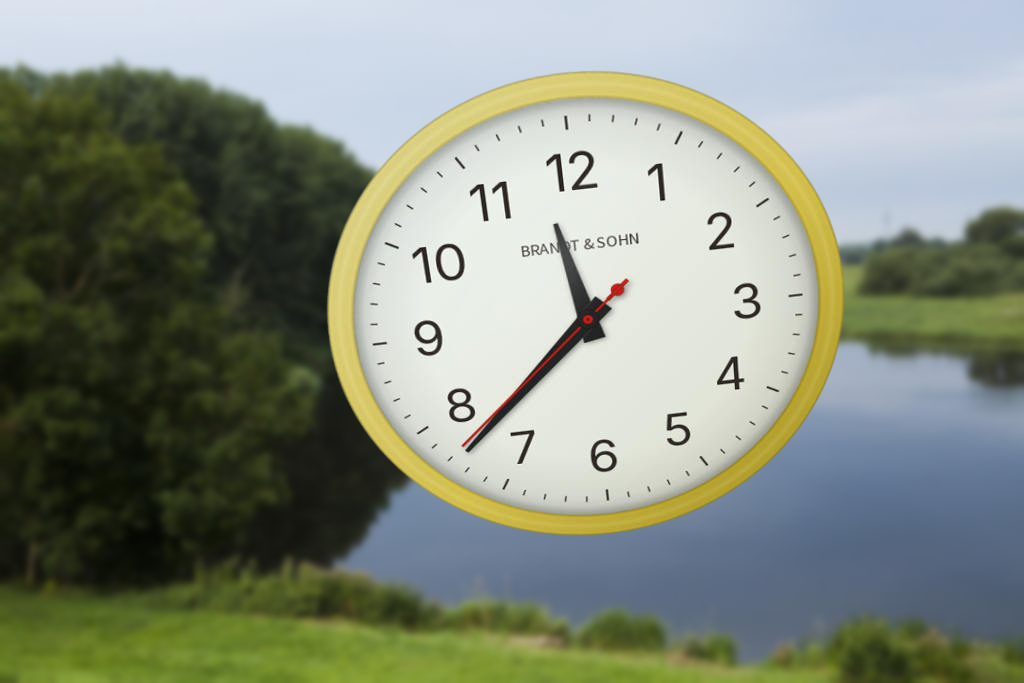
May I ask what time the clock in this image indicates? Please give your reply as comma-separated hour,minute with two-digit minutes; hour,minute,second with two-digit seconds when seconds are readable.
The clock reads 11,37,38
